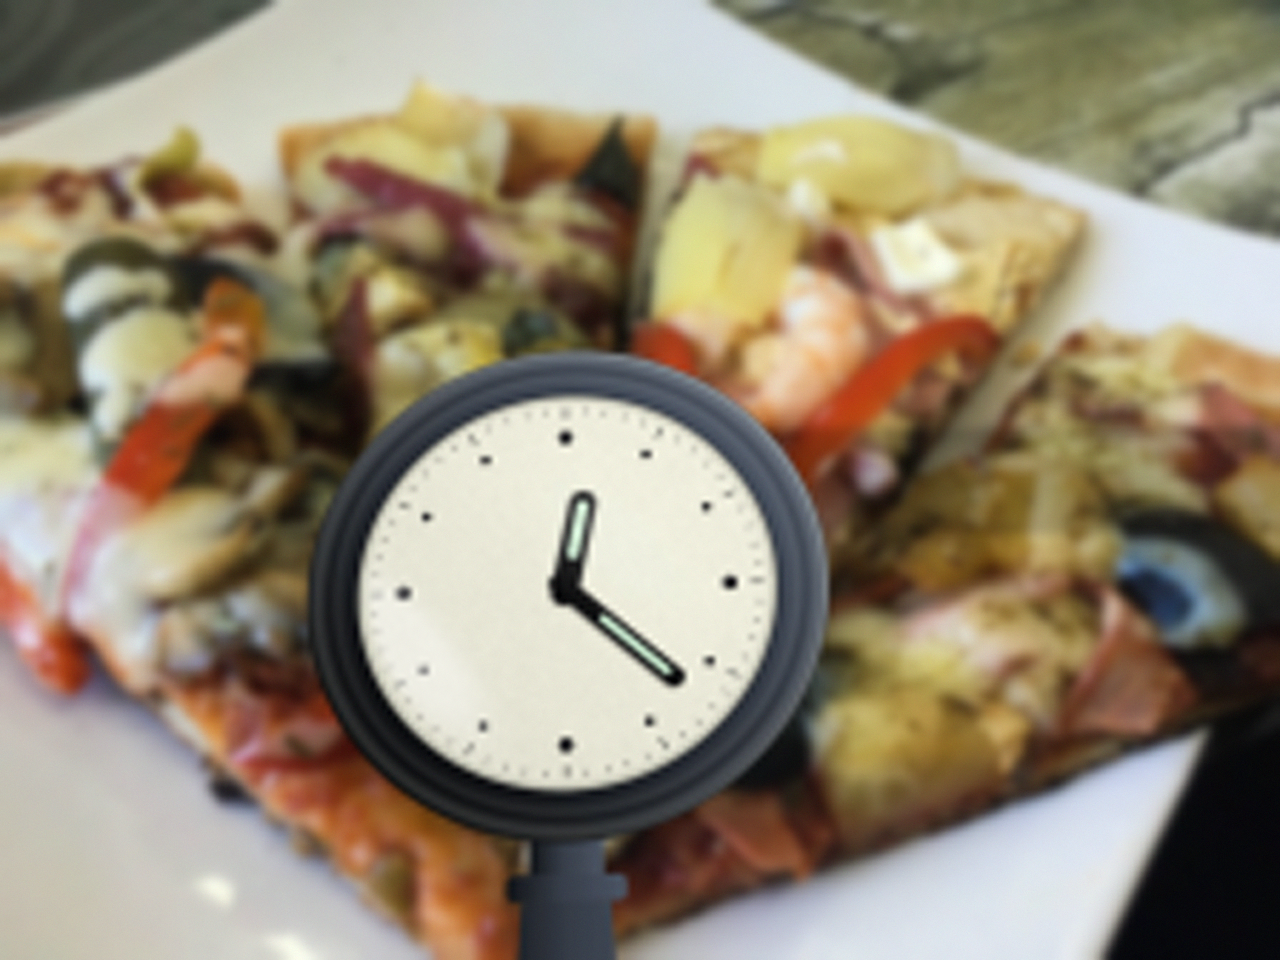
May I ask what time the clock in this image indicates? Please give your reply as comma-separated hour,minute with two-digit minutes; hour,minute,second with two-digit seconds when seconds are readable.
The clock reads 12,22
